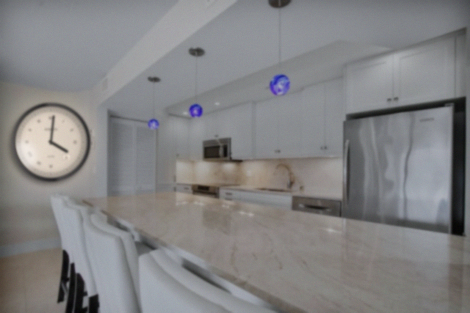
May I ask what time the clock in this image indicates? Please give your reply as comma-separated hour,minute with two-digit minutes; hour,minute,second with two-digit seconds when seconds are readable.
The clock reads 4,01
